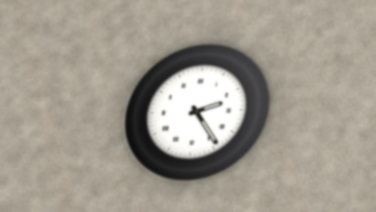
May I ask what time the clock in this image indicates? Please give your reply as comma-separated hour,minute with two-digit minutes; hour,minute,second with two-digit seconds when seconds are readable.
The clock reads 2,24
